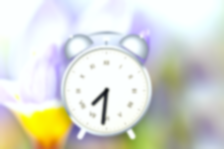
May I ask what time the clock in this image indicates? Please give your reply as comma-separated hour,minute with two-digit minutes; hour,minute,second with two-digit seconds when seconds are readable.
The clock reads 7,31
